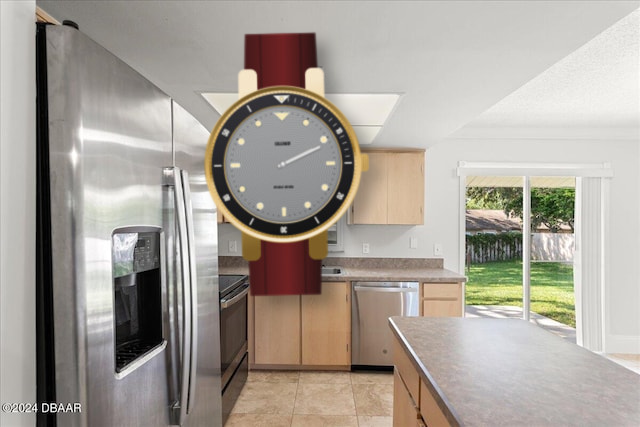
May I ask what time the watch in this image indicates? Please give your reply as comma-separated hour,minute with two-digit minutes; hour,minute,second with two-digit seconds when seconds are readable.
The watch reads 2,11
